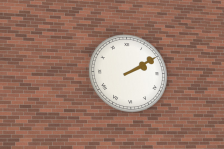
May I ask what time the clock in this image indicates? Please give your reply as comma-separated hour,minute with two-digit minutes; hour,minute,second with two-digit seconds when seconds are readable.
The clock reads 2,10
